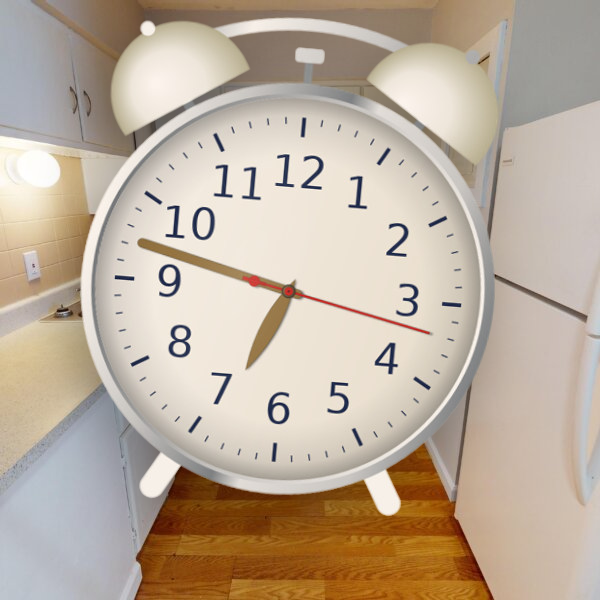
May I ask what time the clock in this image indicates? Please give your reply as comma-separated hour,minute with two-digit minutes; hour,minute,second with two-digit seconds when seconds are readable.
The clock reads 6,47,17
